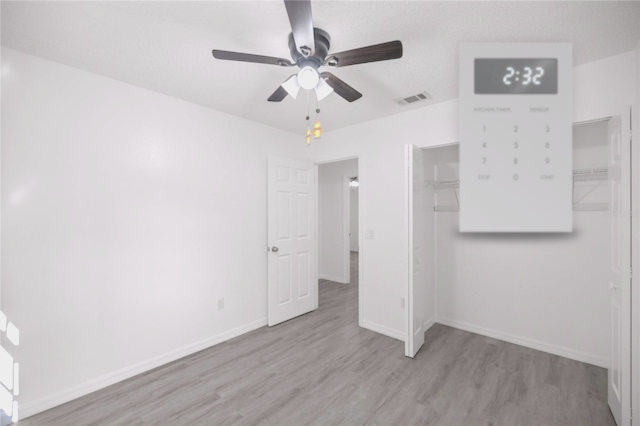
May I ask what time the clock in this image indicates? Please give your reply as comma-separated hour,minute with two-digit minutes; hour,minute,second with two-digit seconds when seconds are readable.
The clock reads 2,32
